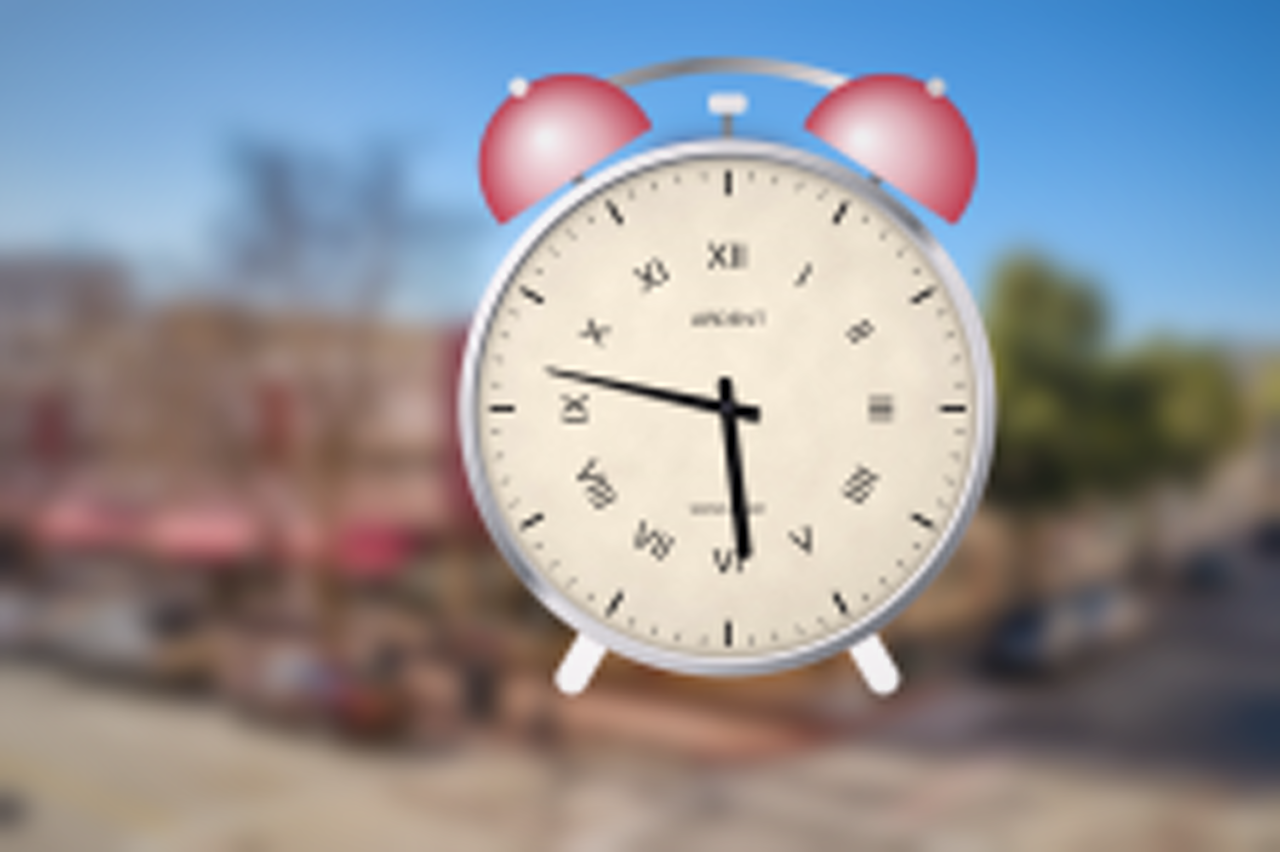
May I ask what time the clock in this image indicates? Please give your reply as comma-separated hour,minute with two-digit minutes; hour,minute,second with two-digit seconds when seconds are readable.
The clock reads 5,47
